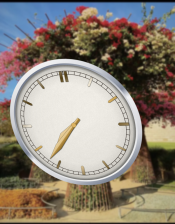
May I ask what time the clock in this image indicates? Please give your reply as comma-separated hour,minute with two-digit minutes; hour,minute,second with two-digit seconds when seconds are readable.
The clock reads 7,37
